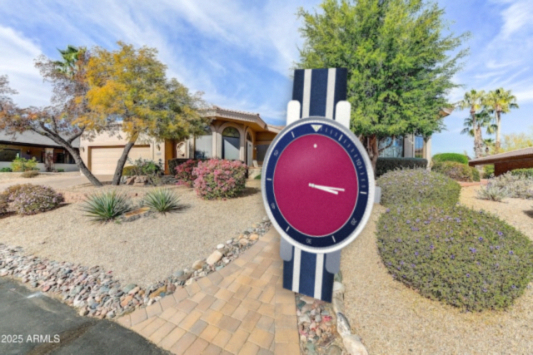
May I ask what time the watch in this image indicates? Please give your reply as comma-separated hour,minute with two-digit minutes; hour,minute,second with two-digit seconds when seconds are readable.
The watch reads 3,15
